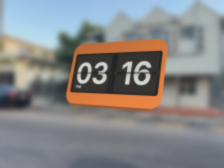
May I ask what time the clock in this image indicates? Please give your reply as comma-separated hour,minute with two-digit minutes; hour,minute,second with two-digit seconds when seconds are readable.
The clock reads 3,16
